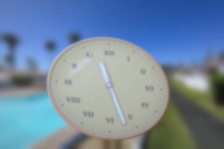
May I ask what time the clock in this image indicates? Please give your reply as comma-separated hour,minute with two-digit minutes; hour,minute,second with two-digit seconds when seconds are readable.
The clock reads 11,27
